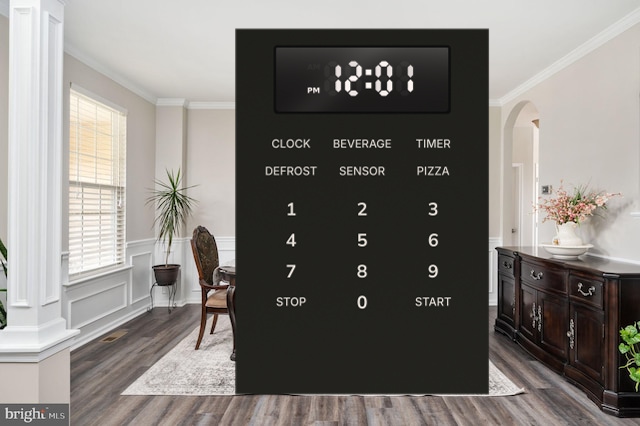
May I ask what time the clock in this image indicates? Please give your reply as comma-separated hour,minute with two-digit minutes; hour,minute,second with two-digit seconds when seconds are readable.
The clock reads 12,01
